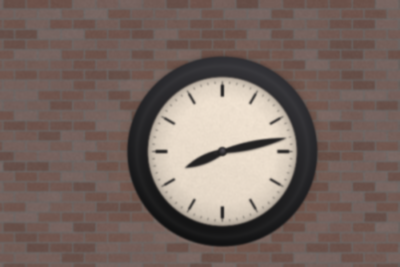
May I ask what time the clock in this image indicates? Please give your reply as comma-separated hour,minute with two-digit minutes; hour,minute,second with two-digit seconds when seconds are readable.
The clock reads 8,13
